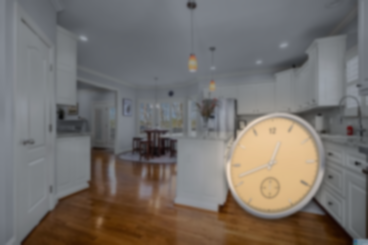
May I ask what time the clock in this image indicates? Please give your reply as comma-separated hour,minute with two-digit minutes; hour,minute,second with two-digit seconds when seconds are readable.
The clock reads 12,42
